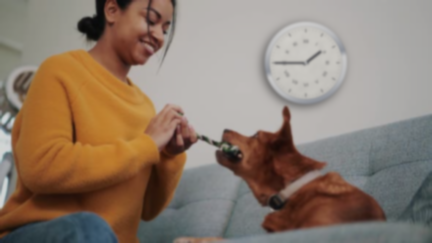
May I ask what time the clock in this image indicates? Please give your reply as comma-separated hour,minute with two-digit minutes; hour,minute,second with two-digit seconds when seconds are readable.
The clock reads 1,45
